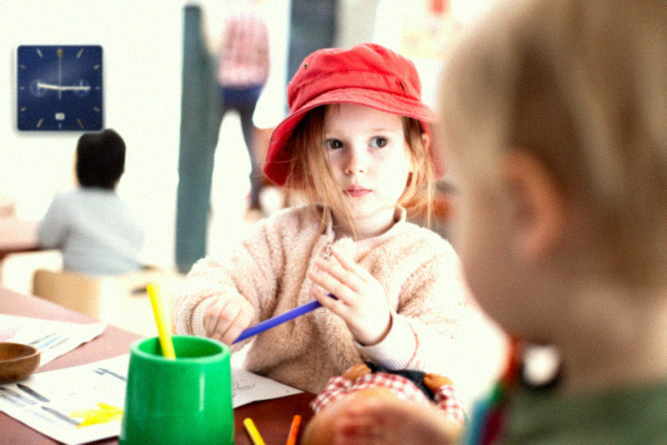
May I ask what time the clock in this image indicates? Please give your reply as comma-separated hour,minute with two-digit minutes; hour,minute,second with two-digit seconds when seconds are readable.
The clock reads 9,15
